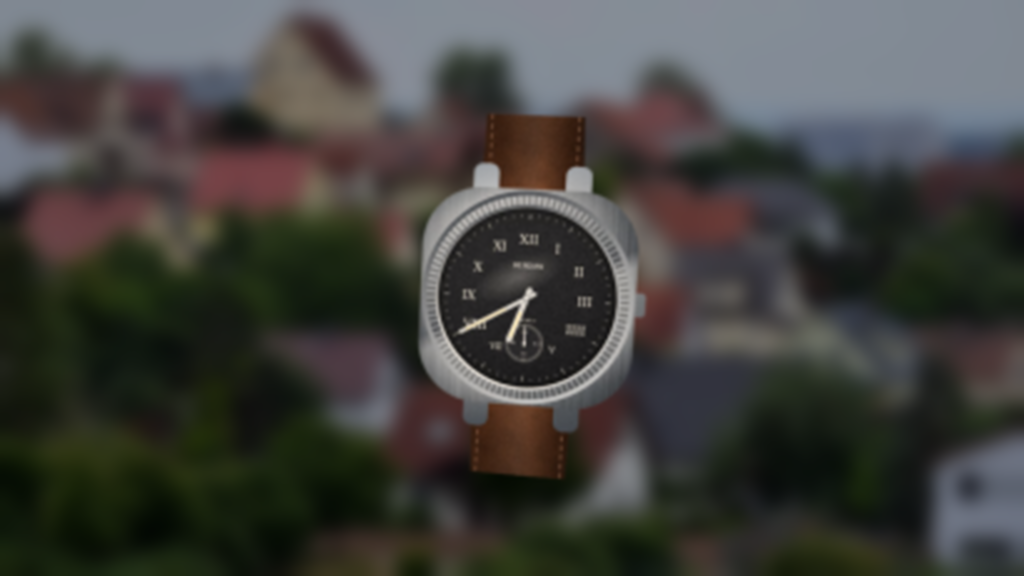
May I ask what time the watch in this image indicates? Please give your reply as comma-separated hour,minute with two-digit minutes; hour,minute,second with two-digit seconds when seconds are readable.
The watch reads 6,40
